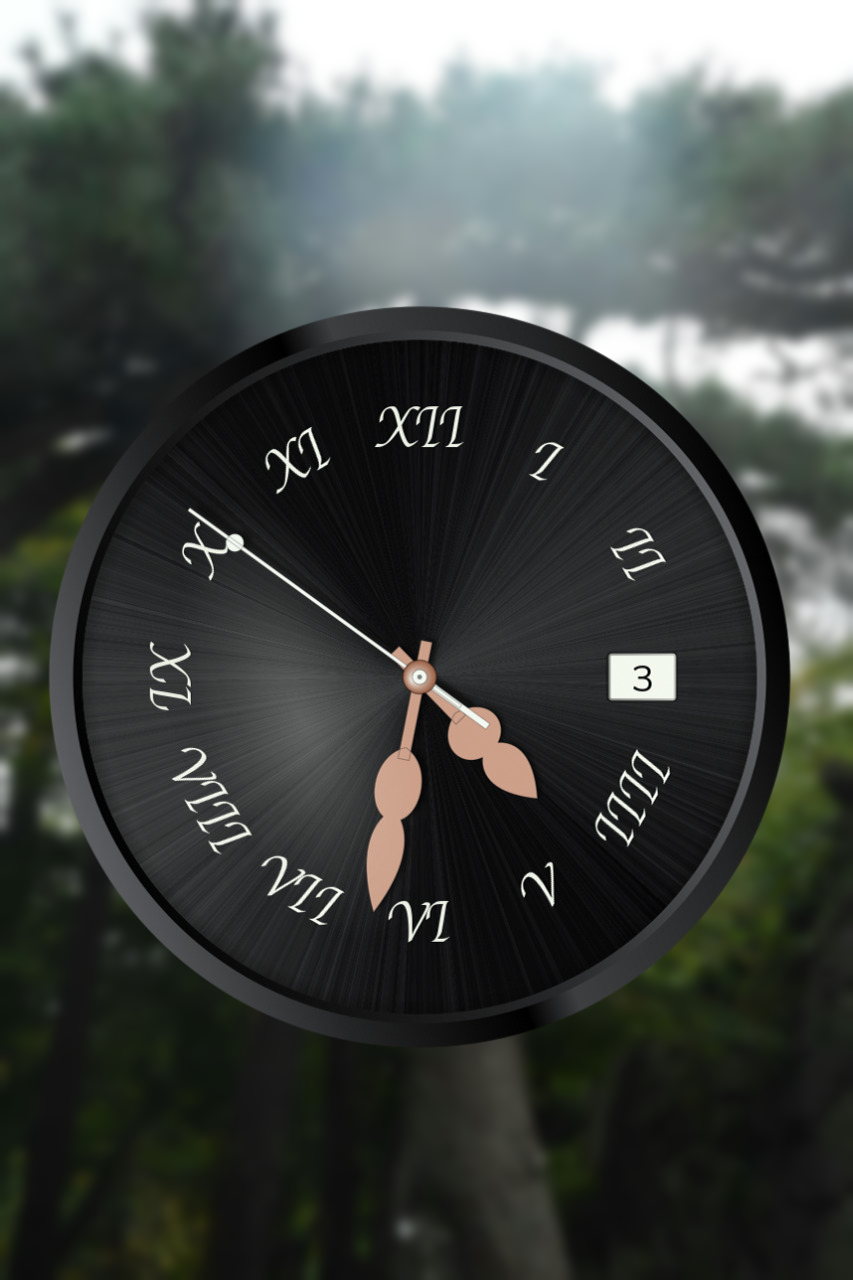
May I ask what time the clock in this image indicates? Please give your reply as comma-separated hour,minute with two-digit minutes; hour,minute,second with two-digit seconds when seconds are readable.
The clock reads 4,31,51
